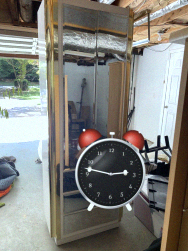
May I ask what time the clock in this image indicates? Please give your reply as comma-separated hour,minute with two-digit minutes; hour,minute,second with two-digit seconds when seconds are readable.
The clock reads 2,47
